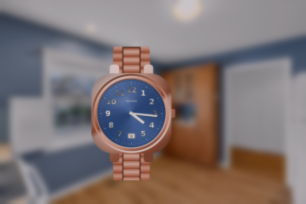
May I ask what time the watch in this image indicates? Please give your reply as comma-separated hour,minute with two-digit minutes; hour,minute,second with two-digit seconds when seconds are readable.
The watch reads 4,16
